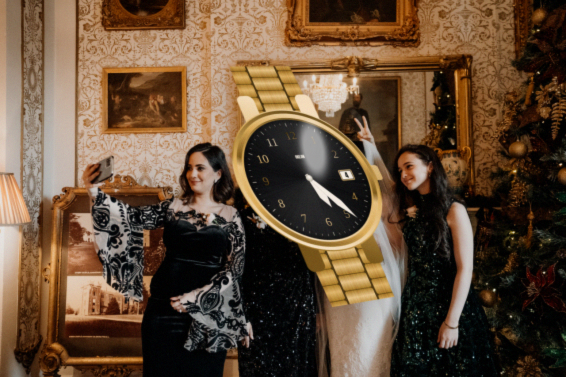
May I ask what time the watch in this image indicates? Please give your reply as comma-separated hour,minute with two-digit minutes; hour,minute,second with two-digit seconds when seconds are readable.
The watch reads 5,24
